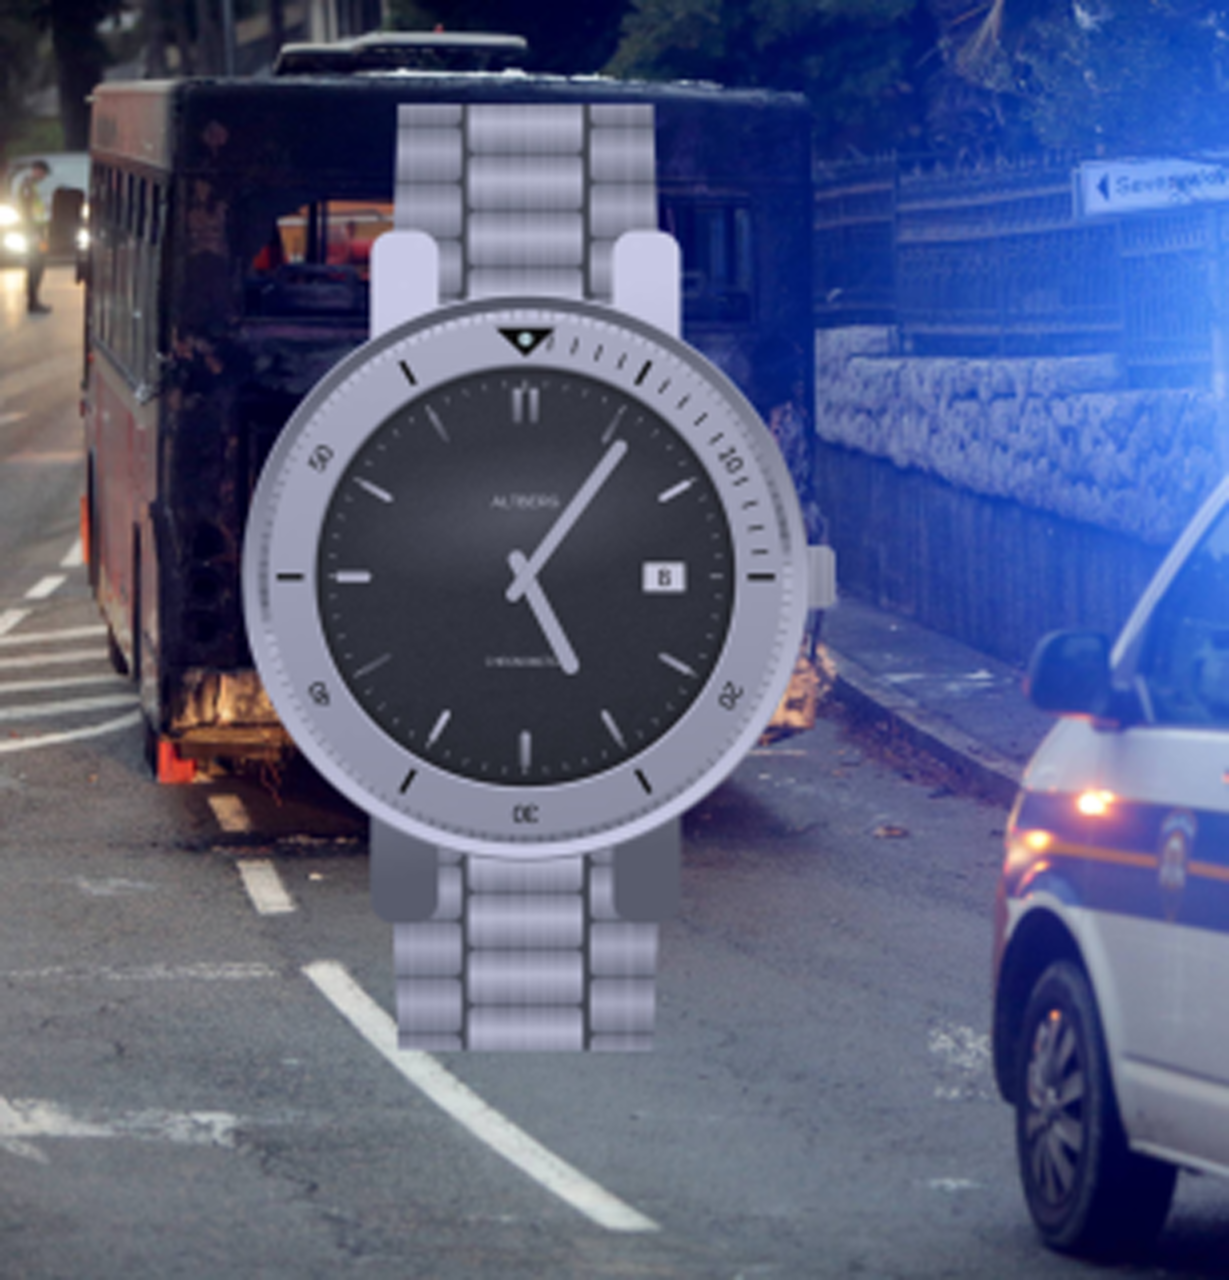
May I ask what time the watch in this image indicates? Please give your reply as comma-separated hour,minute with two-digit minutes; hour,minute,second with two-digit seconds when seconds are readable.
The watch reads 5,06
